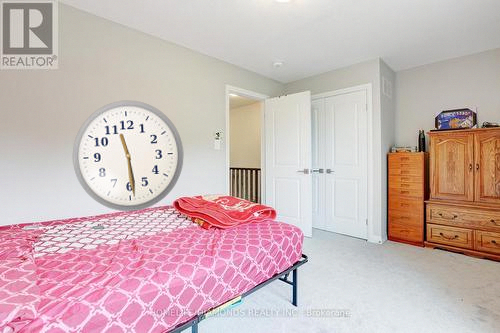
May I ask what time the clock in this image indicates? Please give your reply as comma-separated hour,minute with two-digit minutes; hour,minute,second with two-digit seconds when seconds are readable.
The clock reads 11,29
